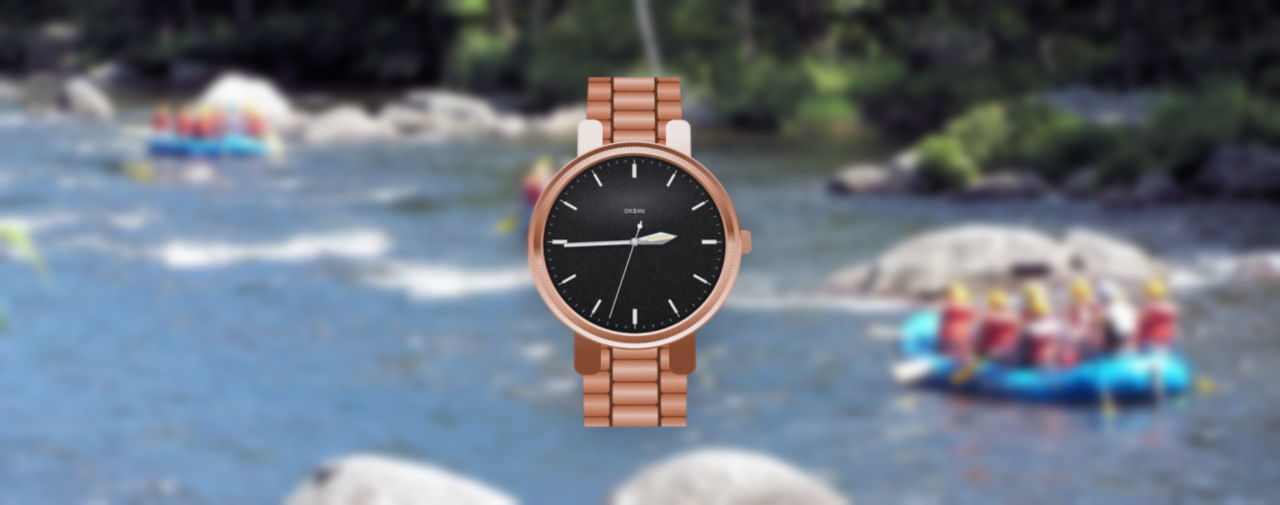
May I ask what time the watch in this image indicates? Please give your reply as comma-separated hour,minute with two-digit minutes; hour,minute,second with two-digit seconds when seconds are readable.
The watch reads 2,44,33
